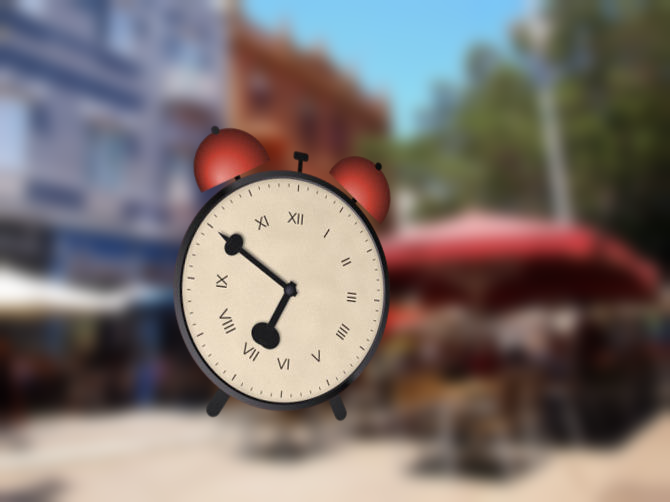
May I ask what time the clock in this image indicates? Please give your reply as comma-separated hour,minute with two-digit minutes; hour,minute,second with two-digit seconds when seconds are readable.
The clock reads 6,50
